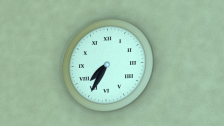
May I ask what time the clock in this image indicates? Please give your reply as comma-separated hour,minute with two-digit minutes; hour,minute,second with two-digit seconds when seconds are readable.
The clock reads 7,35
